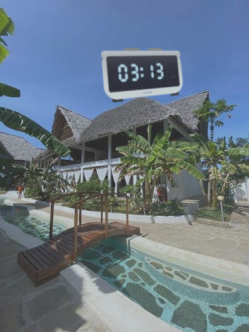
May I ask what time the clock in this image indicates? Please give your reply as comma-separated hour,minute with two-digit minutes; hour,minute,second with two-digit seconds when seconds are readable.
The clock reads 3,13
